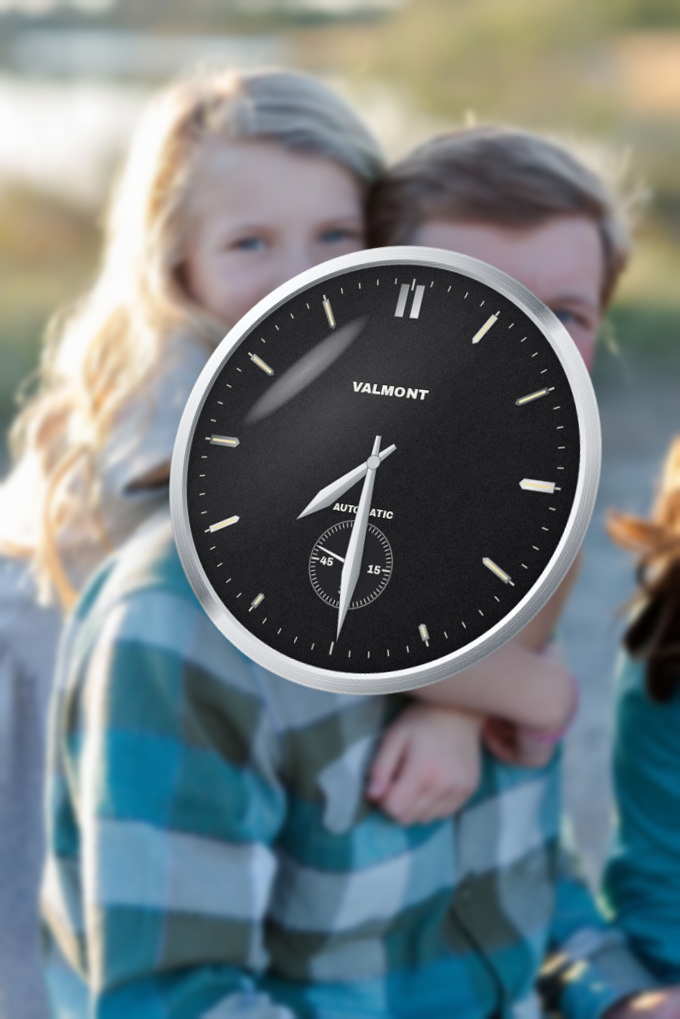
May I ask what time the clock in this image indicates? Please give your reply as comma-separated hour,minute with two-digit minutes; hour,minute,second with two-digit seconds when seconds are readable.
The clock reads 7,29,48
